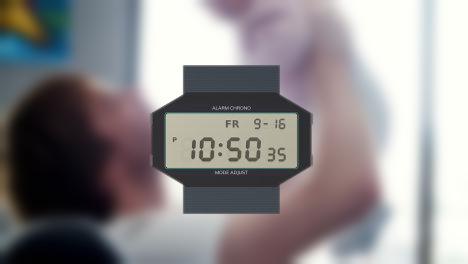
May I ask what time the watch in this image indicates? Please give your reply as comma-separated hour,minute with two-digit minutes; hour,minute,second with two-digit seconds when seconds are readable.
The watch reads 10,50,35
